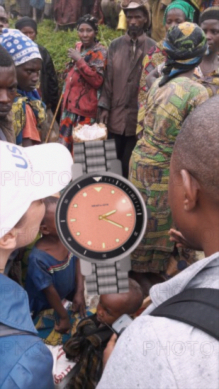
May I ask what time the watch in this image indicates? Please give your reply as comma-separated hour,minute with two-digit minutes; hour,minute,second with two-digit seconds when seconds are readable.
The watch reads 2,20
